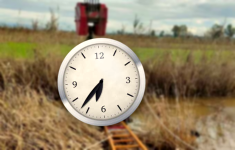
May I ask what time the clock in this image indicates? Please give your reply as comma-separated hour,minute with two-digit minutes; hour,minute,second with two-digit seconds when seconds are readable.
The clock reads 6,37
